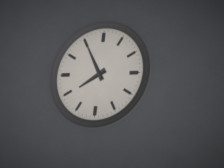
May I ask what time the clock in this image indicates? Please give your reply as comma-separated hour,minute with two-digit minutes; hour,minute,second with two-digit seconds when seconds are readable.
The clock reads 7,55
